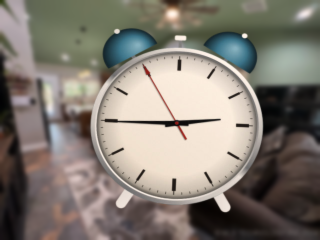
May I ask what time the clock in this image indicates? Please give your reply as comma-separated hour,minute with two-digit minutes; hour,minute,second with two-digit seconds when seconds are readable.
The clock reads 2,44,55
